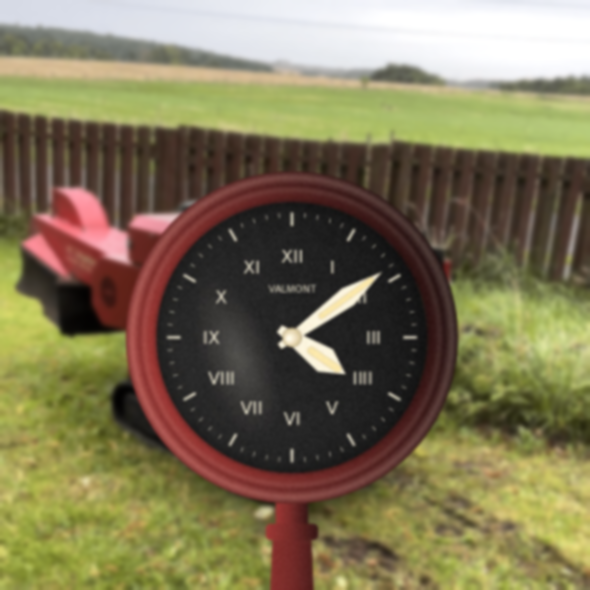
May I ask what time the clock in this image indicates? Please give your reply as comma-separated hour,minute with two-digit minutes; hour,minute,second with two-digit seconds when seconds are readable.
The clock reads 4,09
